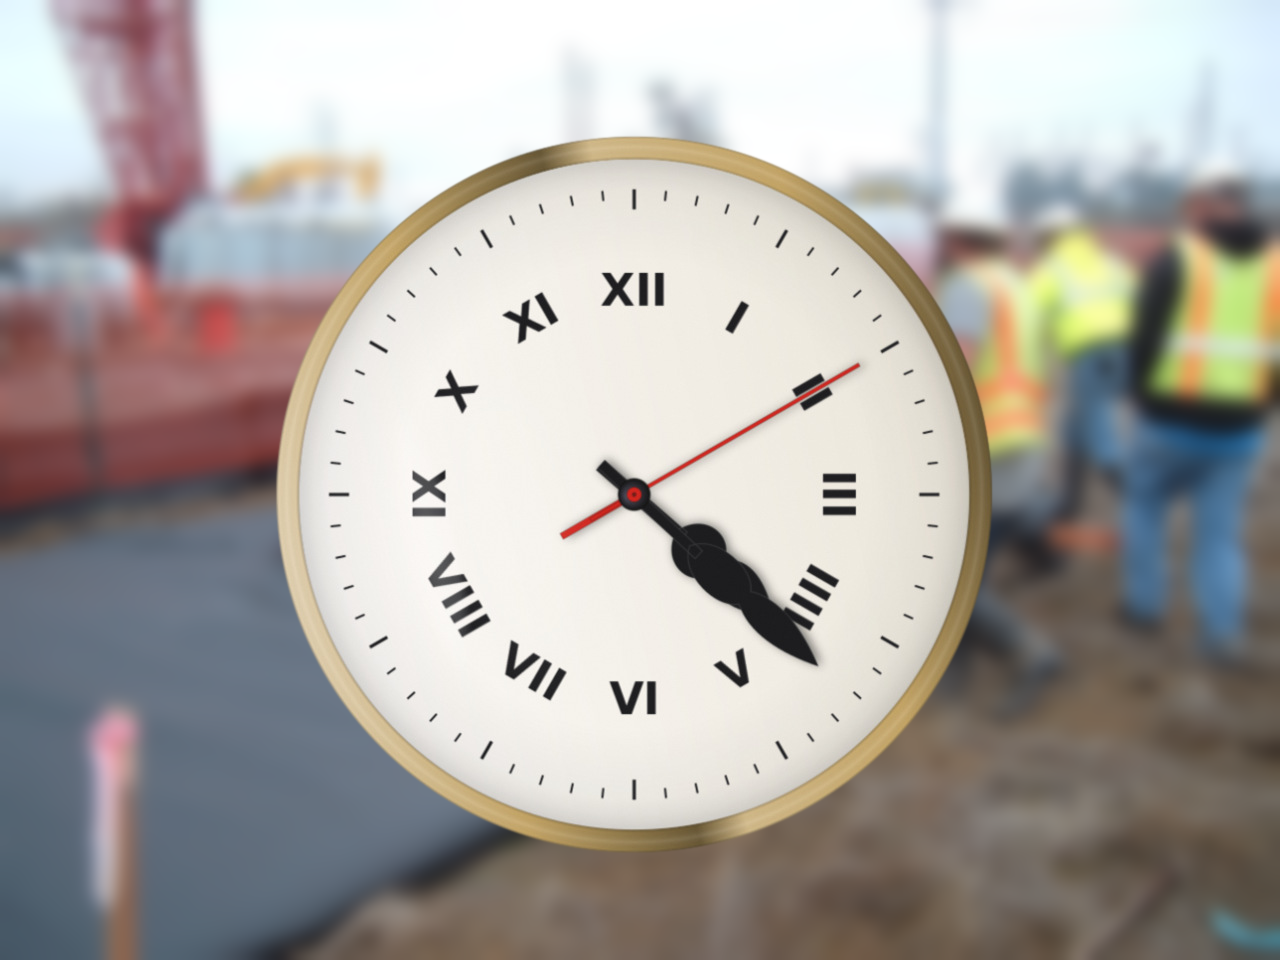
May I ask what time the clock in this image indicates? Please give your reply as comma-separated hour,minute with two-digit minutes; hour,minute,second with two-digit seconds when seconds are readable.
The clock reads 4,22,10
